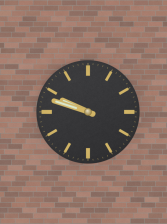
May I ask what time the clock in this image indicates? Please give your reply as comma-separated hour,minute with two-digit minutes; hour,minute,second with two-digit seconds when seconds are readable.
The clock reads 9,48
